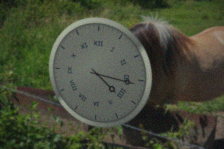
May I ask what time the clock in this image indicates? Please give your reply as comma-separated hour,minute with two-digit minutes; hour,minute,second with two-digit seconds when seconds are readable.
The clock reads 4,16
